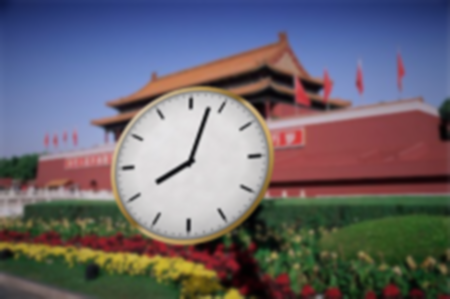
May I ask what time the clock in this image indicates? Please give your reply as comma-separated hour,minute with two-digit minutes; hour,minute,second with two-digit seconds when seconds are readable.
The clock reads 8,03
